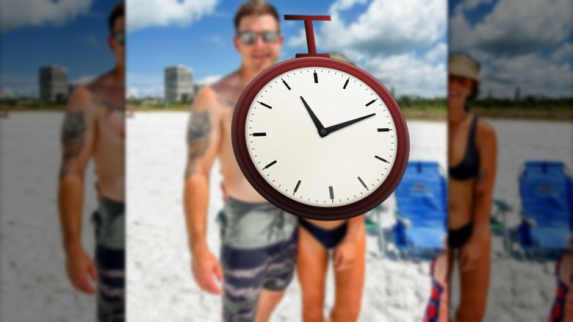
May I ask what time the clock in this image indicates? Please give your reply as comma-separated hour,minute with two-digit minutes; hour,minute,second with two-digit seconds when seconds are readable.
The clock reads 11,12
